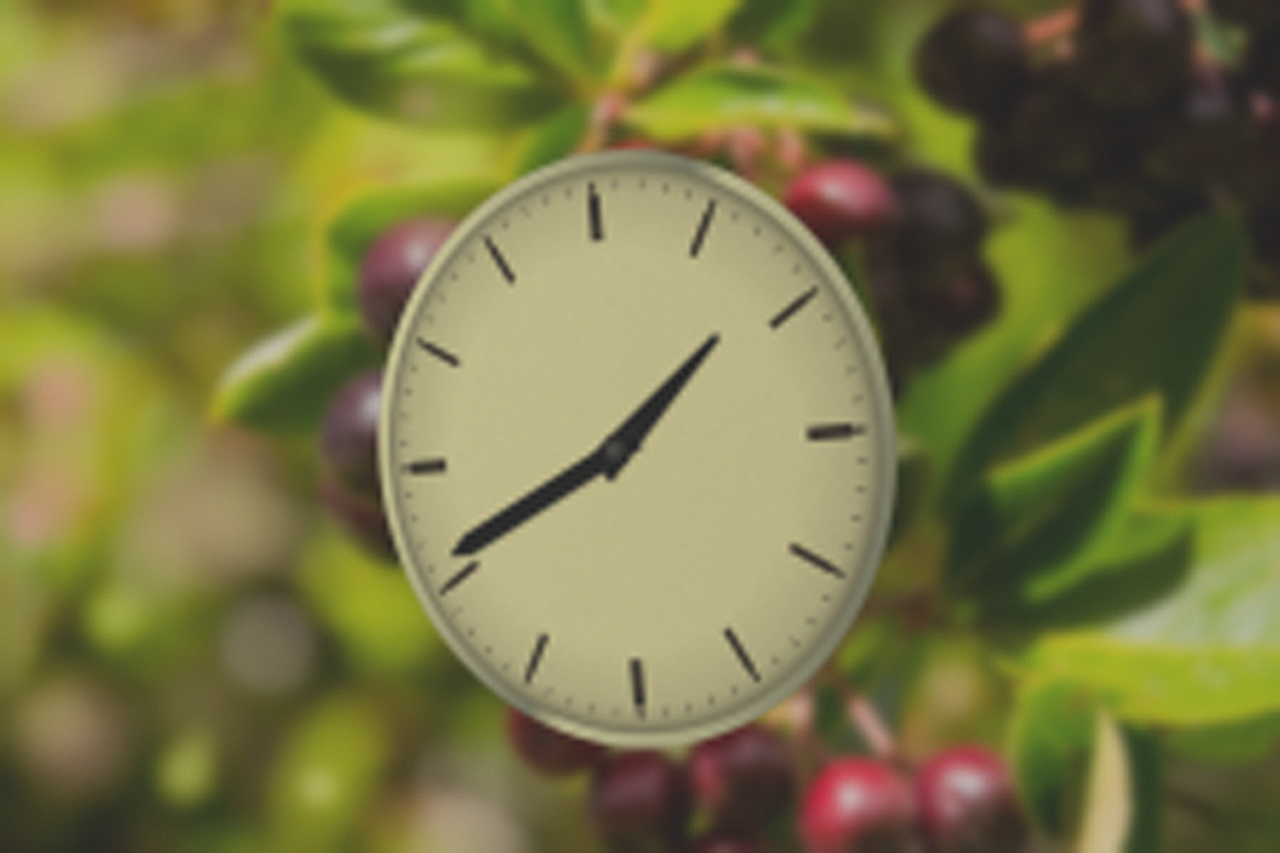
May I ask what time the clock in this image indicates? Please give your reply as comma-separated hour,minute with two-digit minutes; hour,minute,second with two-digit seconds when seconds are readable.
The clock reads 1,41
